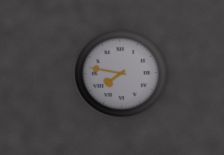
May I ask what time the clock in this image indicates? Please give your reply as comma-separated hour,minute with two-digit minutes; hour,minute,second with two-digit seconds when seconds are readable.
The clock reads 7,47
